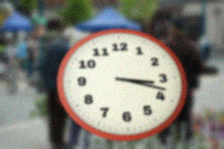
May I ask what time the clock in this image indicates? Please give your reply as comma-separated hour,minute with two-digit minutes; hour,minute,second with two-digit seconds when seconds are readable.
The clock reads 3,18
